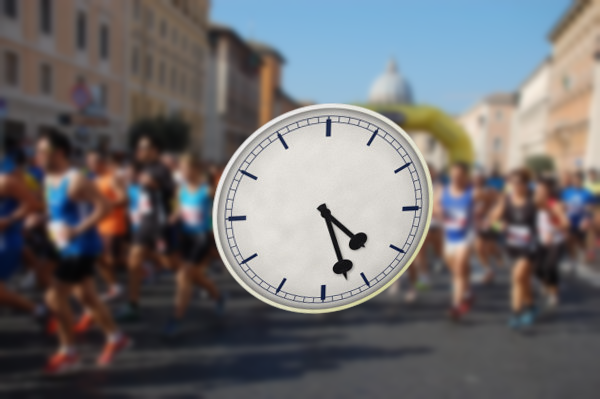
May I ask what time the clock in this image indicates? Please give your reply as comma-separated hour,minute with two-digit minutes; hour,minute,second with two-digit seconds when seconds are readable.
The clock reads 4,27
